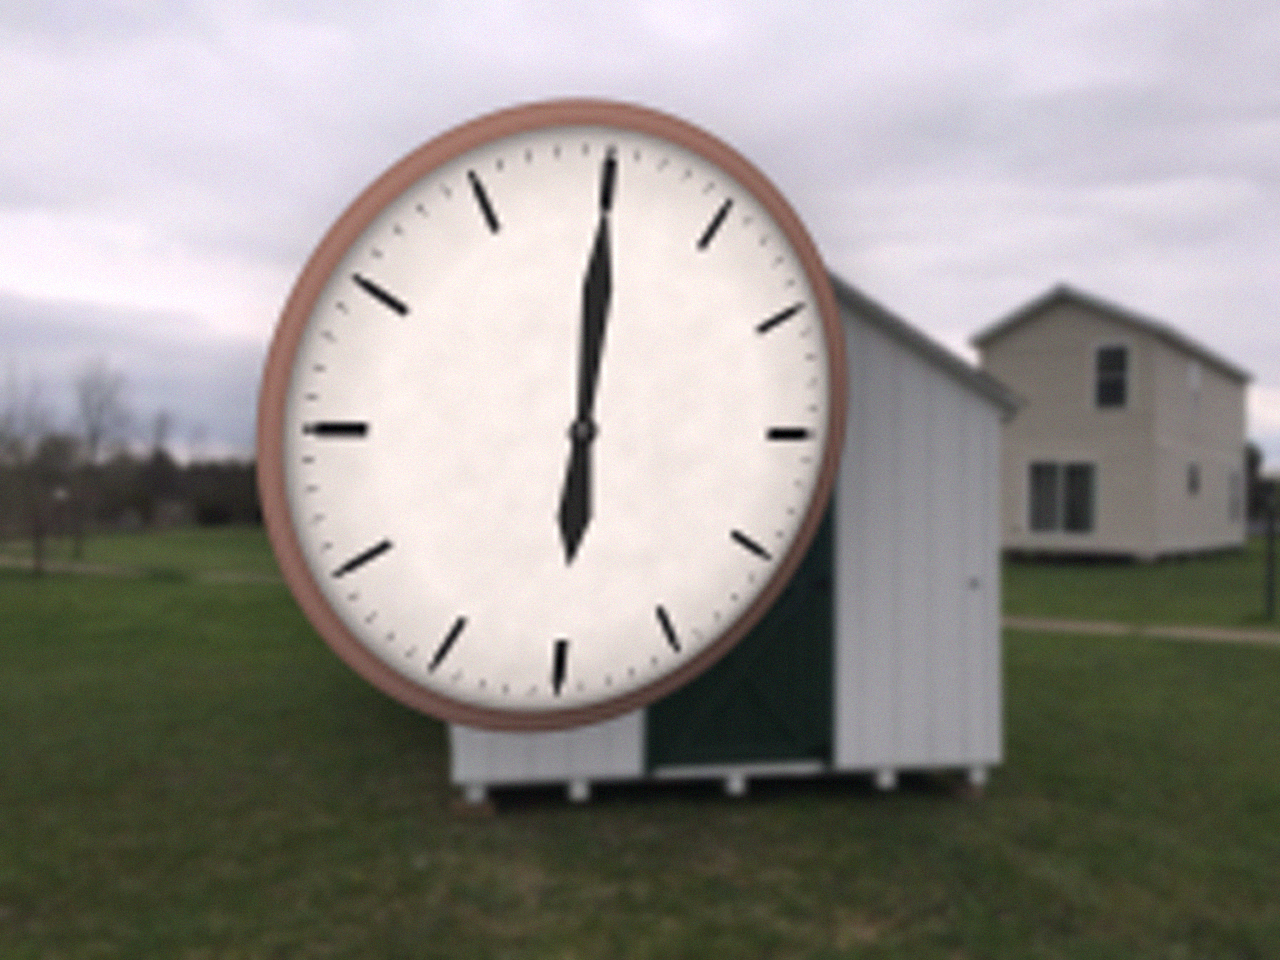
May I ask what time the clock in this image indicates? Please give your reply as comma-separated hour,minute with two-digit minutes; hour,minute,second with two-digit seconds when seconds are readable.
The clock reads 6,00
